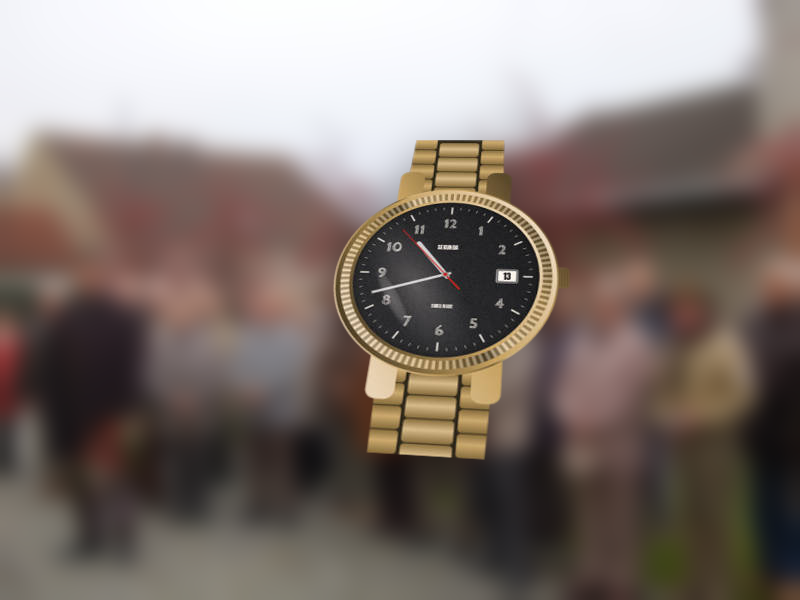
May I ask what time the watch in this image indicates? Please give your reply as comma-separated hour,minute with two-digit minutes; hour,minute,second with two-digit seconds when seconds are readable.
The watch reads 10,41,53
